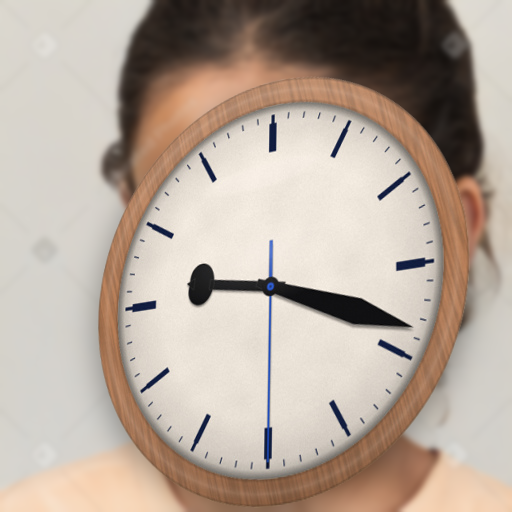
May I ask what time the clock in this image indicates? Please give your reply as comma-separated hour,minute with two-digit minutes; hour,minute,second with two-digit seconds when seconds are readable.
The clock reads 9,18,30
